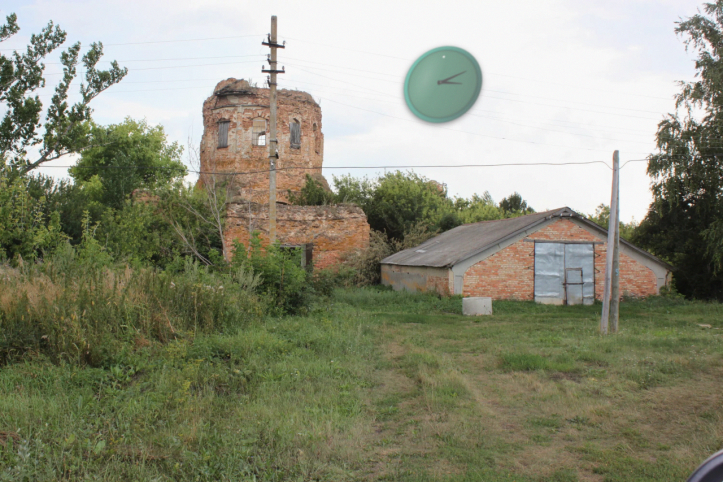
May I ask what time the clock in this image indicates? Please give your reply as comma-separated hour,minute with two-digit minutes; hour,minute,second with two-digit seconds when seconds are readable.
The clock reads 3,11
